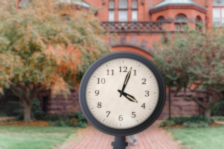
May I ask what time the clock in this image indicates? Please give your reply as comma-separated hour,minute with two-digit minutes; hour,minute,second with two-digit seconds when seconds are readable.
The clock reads 4,03
